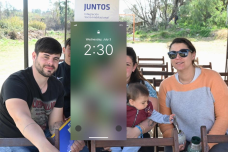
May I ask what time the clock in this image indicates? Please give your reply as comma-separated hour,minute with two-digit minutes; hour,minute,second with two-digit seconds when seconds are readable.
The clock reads 2,30
